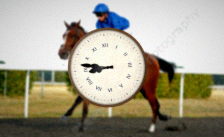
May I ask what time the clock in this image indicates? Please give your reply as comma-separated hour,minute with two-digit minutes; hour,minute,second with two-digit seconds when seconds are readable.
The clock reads 8,47
